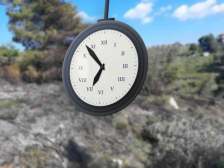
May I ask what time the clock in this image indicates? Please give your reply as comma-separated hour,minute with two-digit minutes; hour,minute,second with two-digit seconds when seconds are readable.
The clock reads 6,53
